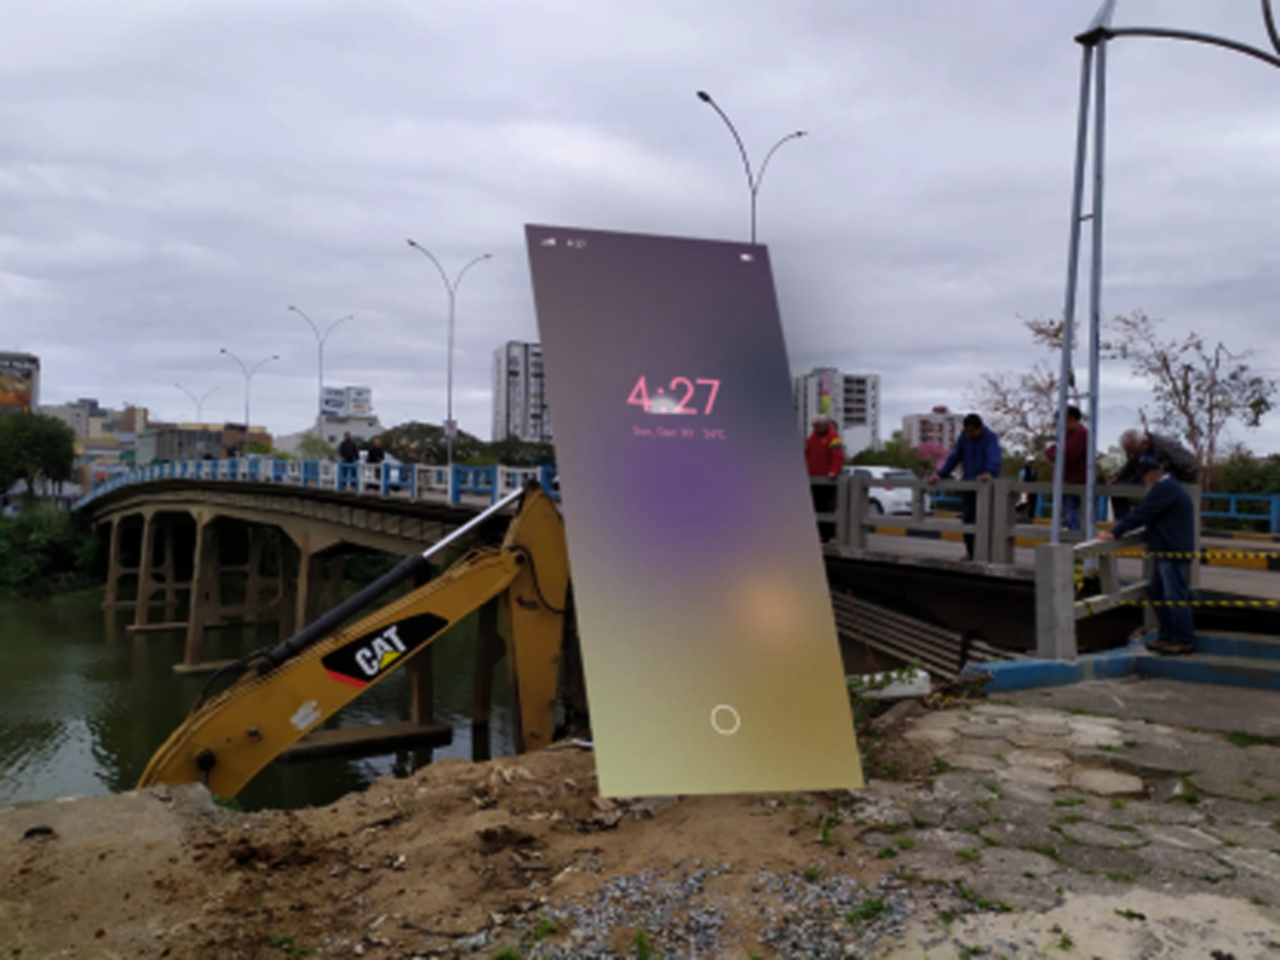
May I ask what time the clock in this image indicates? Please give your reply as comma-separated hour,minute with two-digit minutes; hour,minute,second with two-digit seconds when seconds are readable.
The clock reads 4,27
